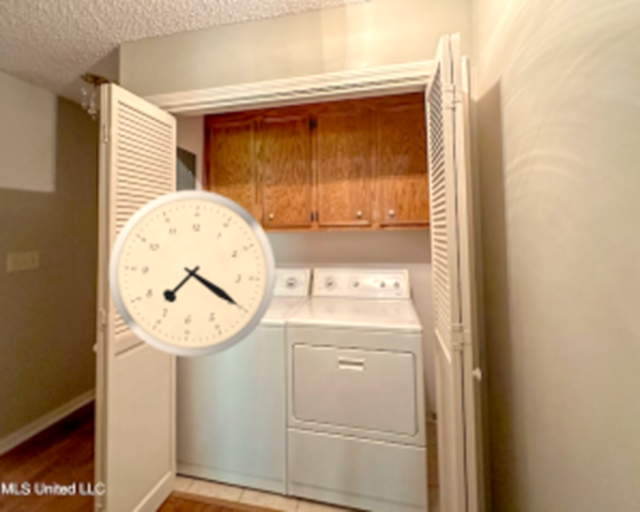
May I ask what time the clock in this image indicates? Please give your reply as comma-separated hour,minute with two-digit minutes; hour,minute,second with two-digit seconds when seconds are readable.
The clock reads 7,20
